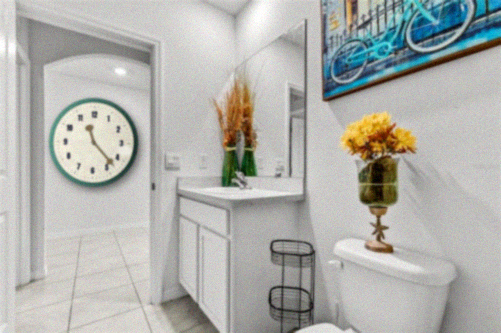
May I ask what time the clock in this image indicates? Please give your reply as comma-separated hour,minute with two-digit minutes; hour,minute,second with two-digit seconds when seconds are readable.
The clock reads 11,23
